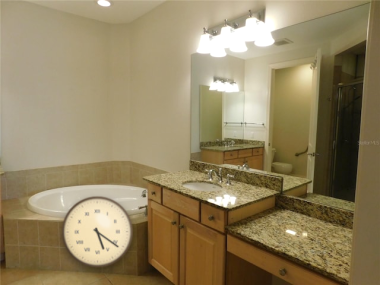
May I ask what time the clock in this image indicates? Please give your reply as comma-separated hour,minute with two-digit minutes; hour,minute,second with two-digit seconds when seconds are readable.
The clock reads 5,21
